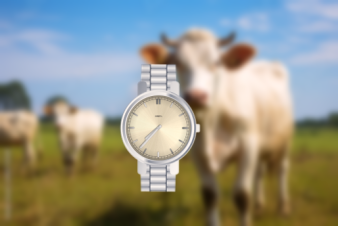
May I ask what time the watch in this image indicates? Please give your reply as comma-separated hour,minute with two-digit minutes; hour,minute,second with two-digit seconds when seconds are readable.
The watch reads 7,37
